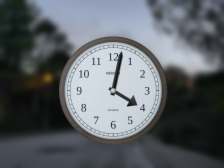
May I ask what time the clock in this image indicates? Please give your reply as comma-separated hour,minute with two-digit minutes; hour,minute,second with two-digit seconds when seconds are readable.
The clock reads 4,02
